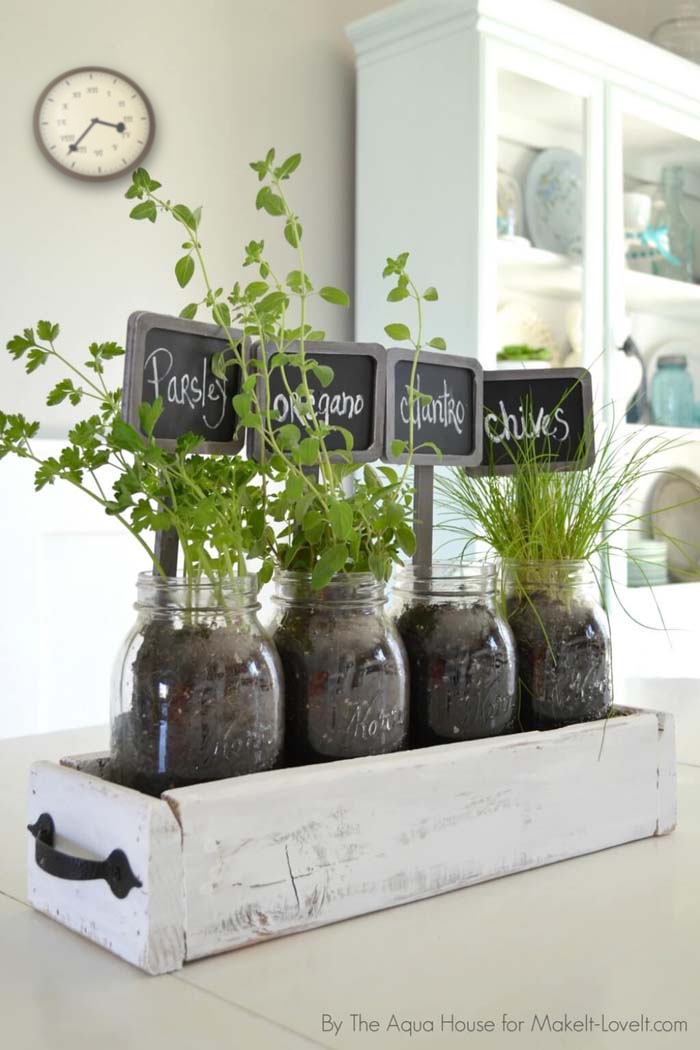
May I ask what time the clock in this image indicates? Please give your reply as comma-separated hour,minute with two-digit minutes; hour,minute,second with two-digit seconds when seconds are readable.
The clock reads 3,37
